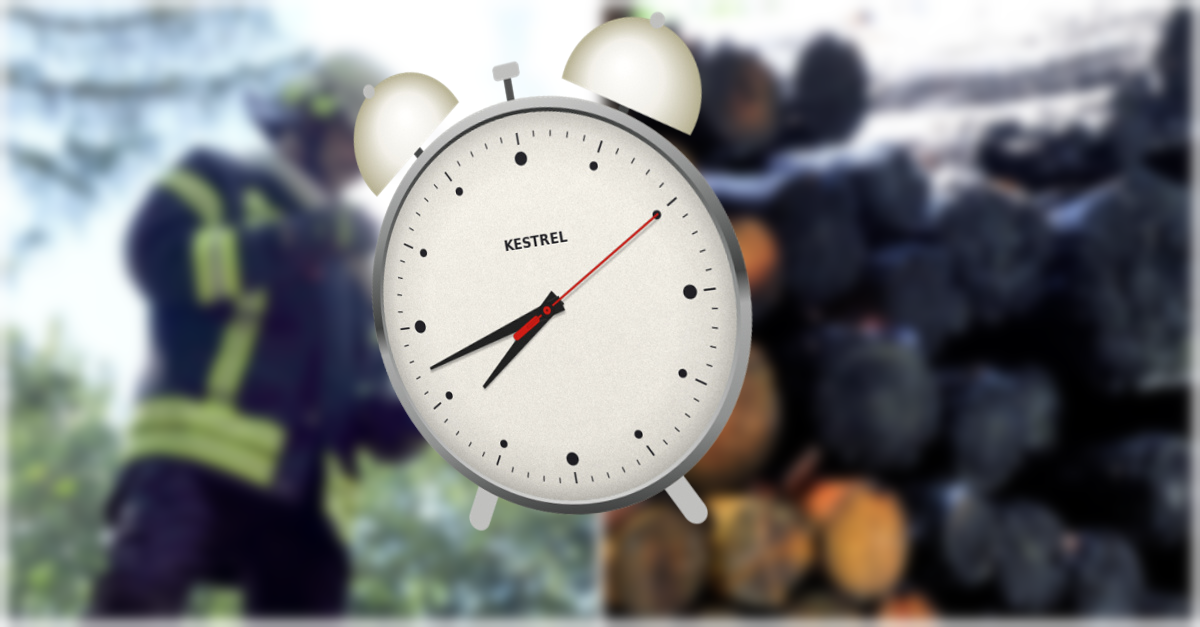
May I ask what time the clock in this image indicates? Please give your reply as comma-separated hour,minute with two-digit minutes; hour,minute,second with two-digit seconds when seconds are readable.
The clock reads 7,42,10
